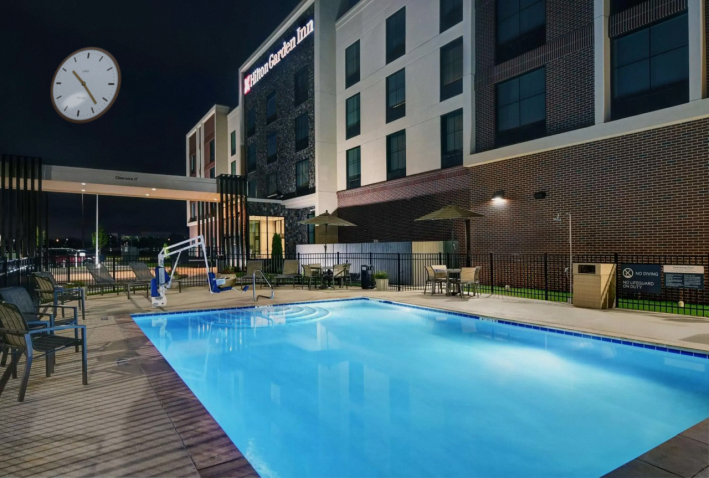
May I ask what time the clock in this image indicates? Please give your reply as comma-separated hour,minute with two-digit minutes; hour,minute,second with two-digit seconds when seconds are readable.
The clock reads 10,23
